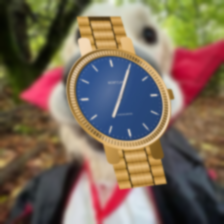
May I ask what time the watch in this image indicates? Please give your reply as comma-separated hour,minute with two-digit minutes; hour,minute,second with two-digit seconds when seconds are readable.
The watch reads 7,05
